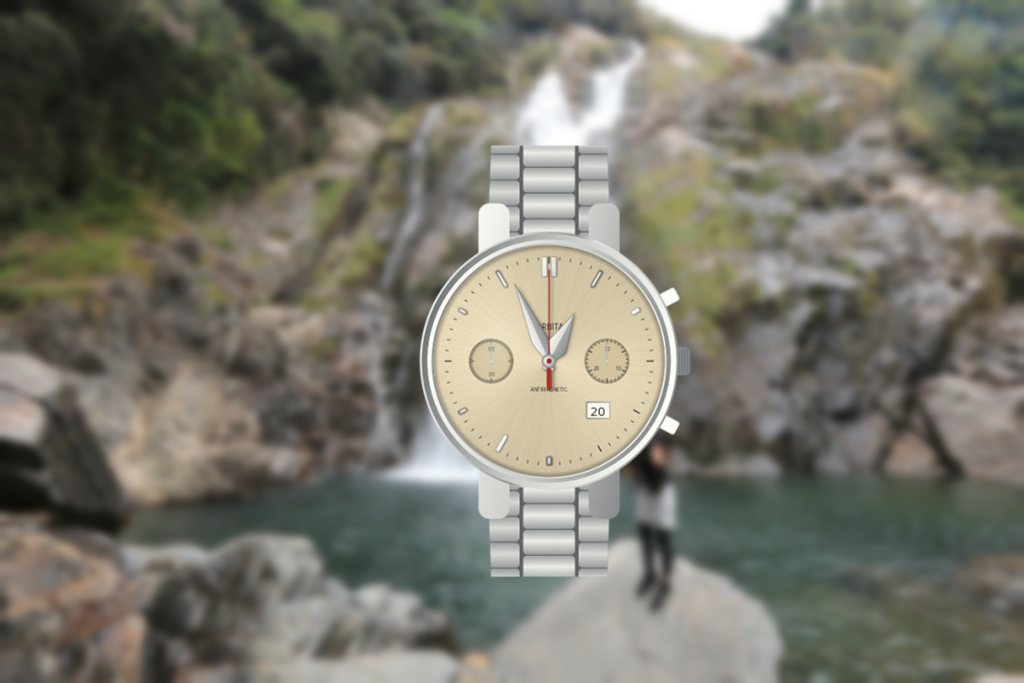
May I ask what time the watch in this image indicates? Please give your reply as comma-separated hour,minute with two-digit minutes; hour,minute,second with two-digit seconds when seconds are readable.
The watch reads 12,56
